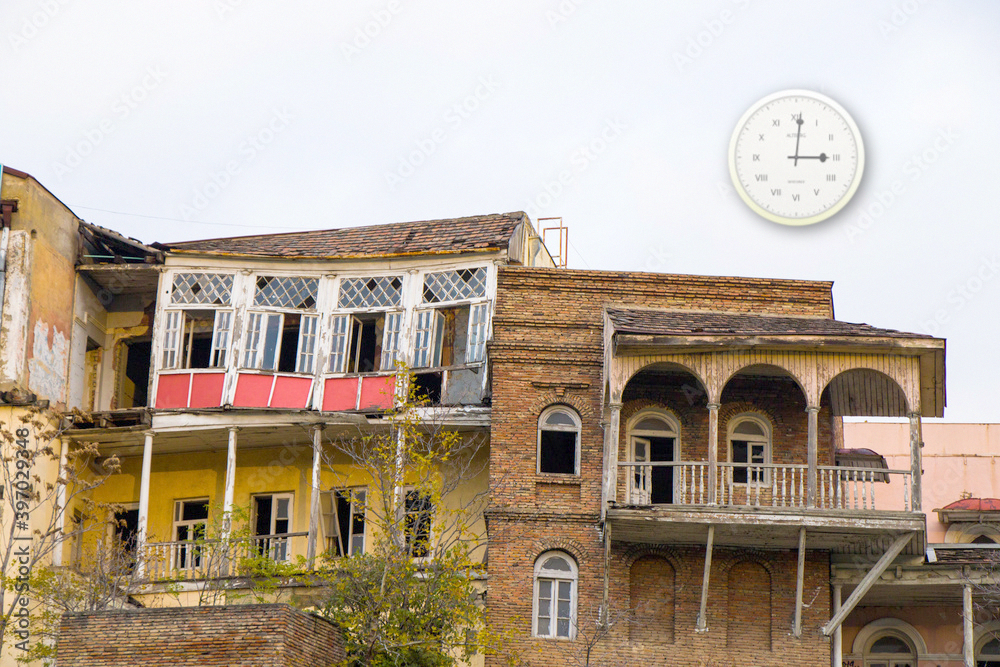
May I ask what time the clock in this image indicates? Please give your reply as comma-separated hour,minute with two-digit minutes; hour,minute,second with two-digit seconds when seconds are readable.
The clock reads 3,01
